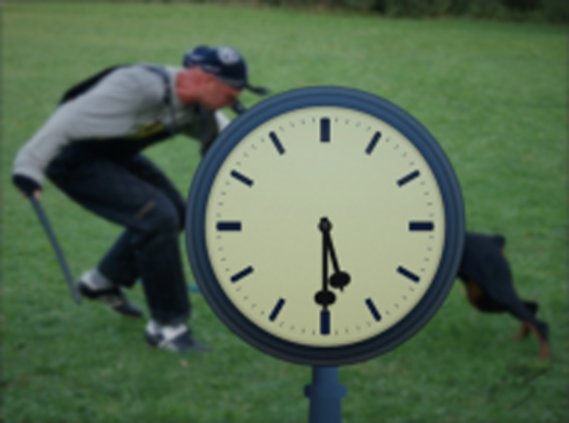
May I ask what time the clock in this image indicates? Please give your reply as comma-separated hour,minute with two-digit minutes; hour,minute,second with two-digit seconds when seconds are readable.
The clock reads 5,30
